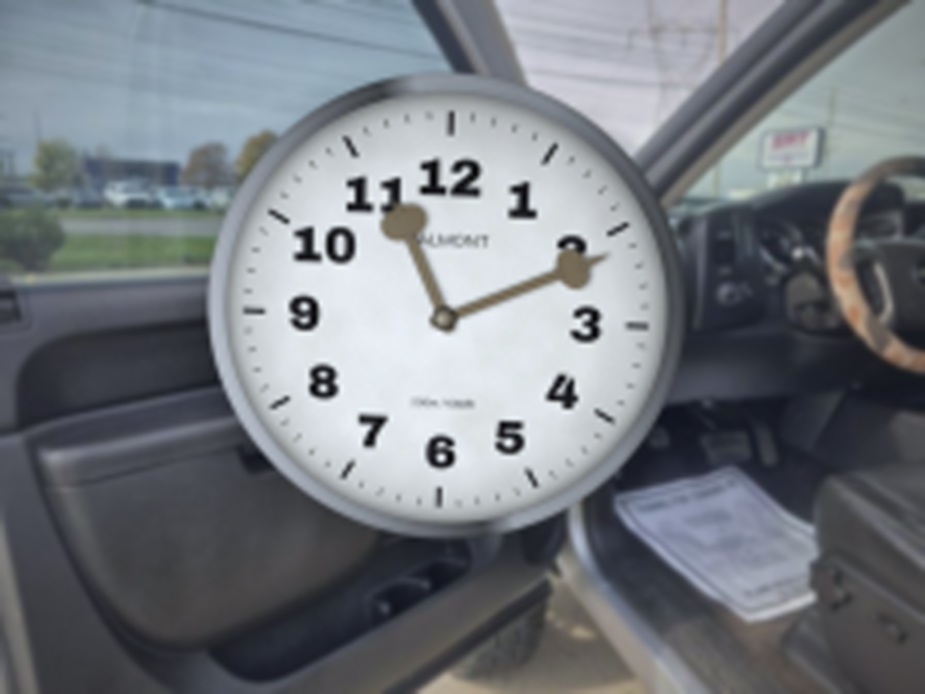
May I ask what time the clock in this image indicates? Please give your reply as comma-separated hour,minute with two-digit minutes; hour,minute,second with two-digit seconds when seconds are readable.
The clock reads 11,11
